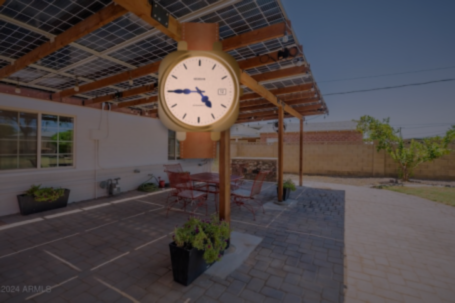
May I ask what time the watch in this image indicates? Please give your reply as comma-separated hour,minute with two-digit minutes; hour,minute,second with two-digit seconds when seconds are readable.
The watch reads 4,45
